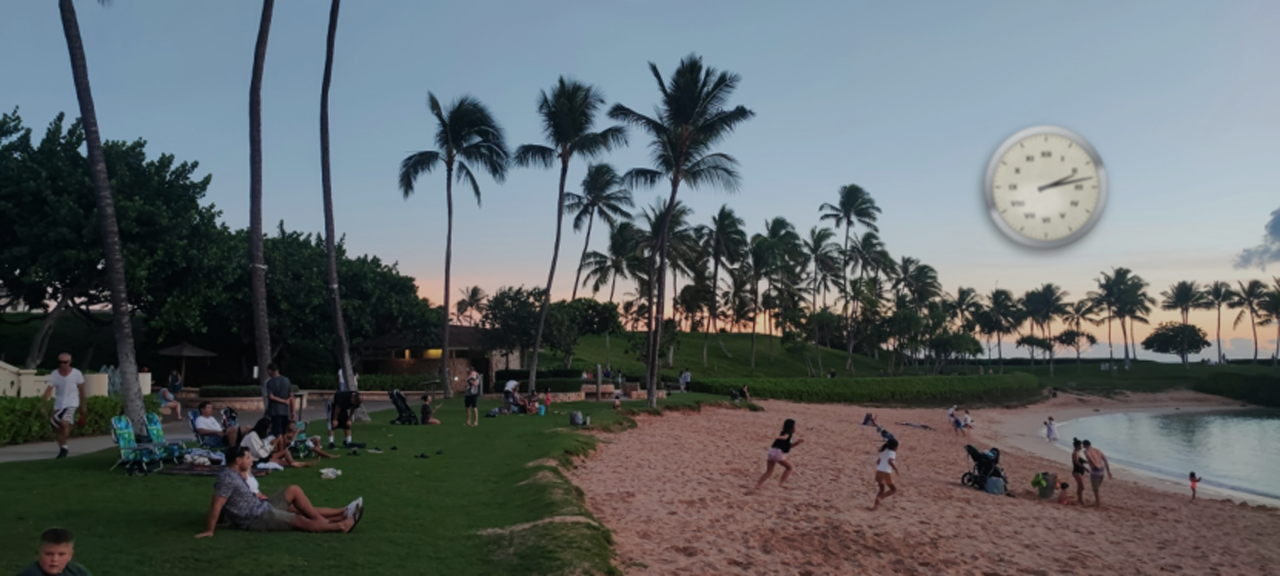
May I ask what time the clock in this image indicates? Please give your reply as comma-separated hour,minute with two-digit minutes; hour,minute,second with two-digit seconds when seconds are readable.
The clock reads 2,13
